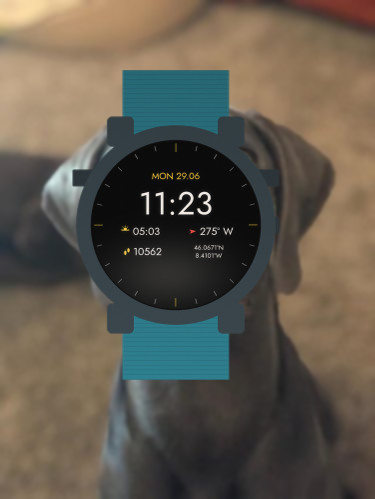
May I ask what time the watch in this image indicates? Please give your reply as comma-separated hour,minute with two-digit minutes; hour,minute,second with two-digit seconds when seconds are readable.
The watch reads 11,23
